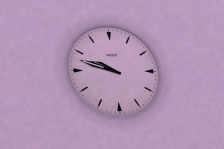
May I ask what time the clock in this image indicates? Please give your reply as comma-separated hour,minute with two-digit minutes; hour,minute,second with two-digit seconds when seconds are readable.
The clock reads 9,48
